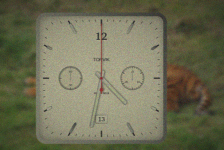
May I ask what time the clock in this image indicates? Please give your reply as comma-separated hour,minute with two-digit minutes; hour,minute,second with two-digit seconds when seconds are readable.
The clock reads 4,32
